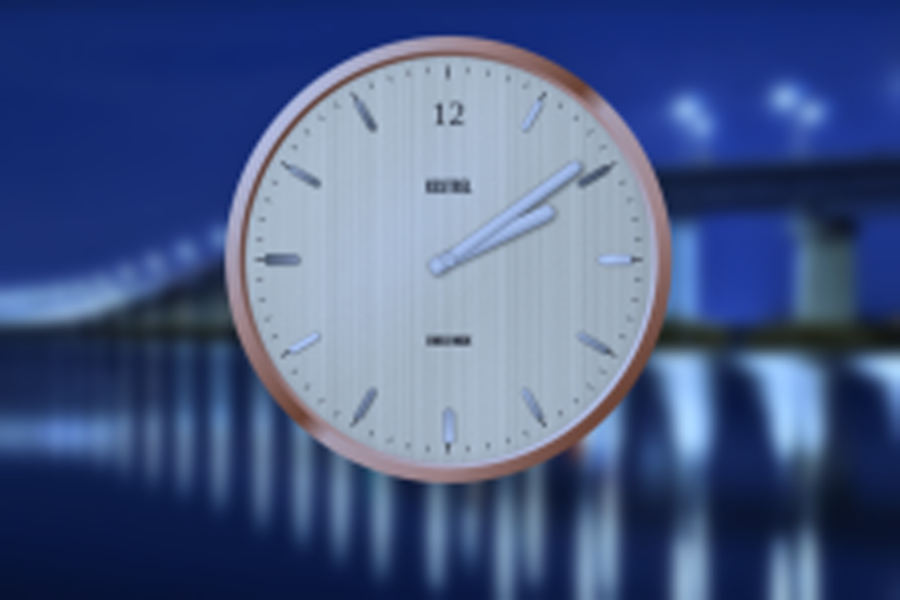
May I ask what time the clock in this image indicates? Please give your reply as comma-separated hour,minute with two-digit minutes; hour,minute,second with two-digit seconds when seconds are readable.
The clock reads 2,09
